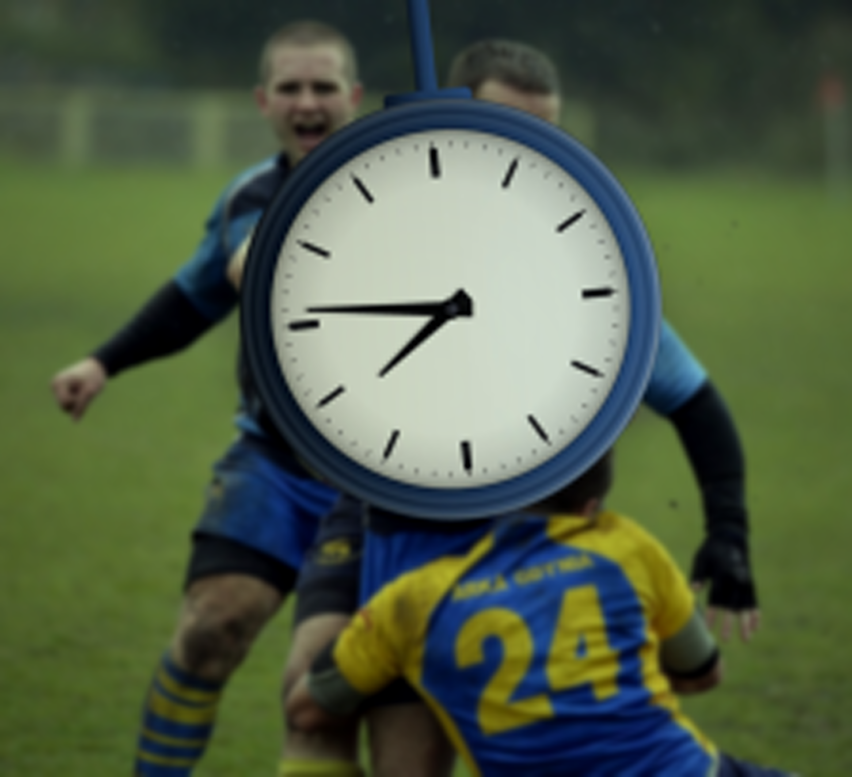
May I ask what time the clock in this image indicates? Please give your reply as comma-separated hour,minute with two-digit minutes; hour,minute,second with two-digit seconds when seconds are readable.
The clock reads 7,46
